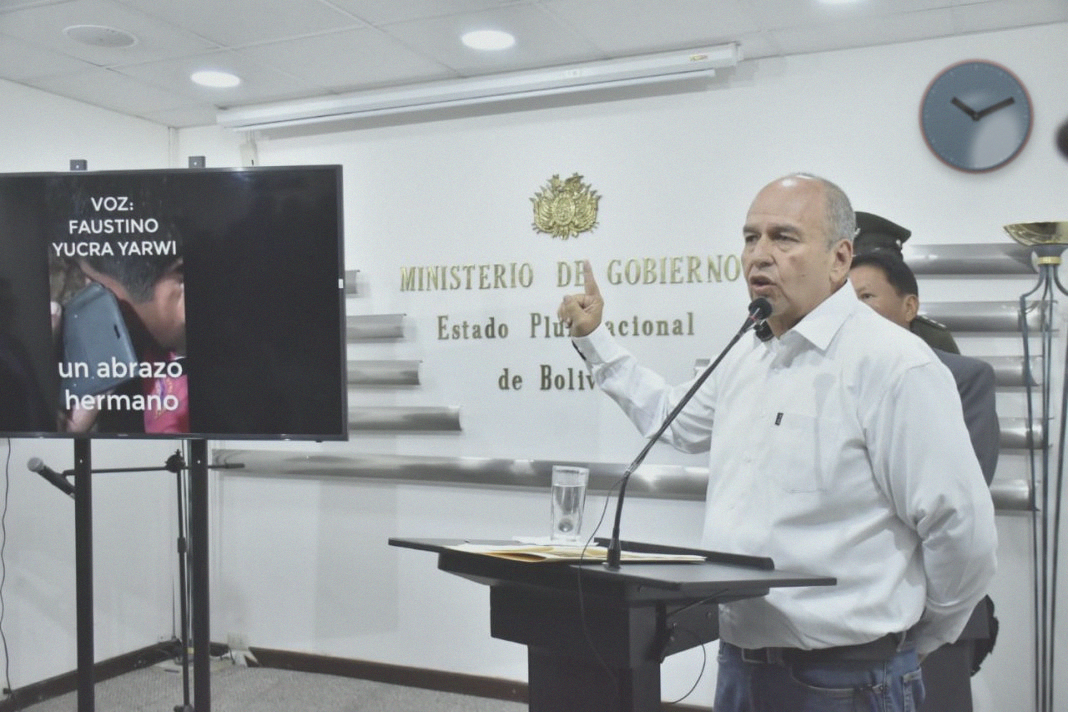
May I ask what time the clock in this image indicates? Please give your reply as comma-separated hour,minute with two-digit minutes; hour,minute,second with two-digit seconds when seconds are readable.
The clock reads 10,11
